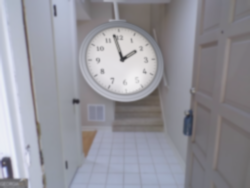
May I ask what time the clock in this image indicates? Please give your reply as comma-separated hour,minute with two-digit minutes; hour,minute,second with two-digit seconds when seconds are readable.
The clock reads 1,58
